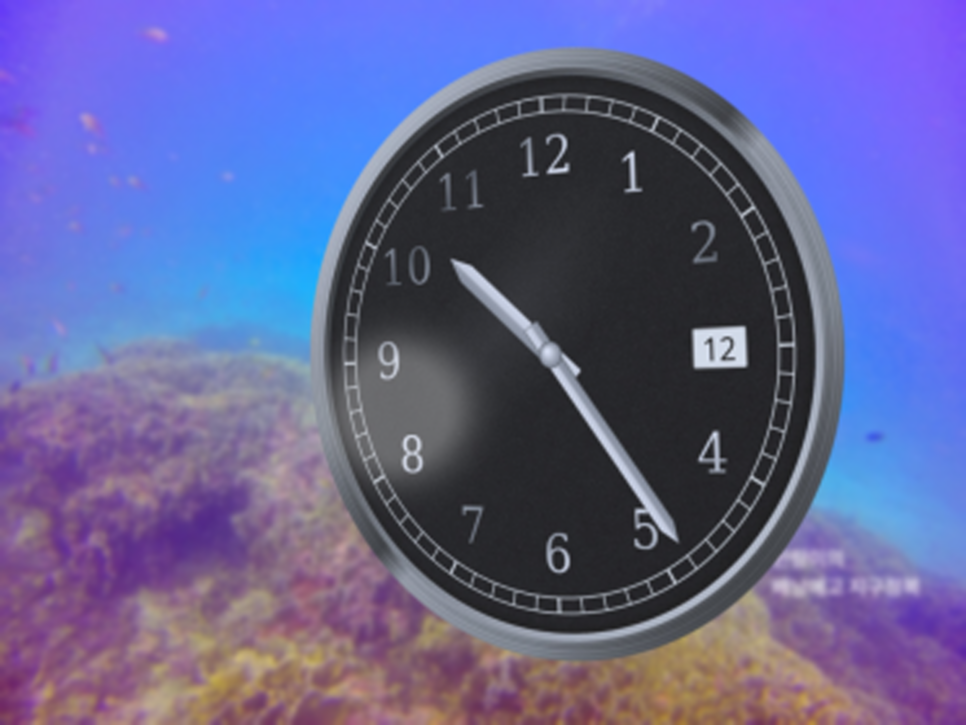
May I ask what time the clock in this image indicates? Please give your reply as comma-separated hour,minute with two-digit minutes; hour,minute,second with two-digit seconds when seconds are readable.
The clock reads 10,24
